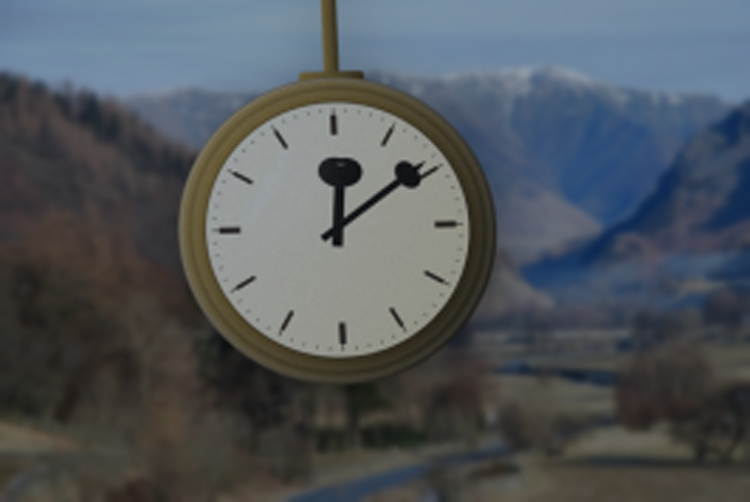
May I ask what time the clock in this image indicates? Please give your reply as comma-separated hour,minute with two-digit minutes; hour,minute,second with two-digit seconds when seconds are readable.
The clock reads 12,09
